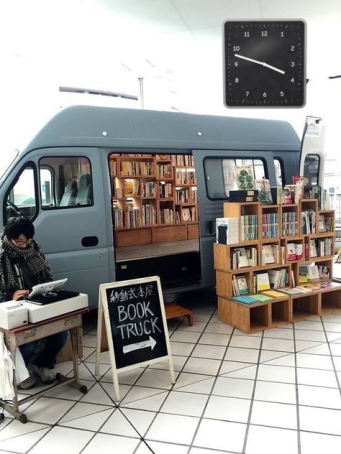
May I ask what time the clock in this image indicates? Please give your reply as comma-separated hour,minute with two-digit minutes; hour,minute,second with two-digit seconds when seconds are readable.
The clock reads 3,48
